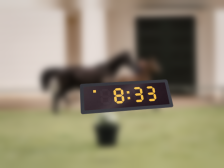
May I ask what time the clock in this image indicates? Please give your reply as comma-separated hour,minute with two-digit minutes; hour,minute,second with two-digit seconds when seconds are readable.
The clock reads 8,33
